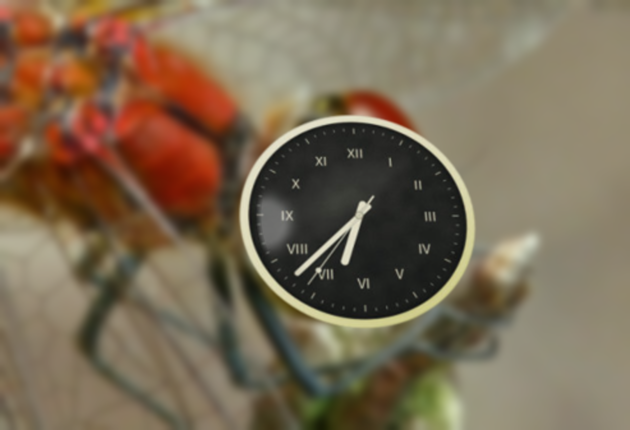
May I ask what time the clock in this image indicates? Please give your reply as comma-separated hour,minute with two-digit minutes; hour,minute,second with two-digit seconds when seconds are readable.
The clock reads 6,37,36
